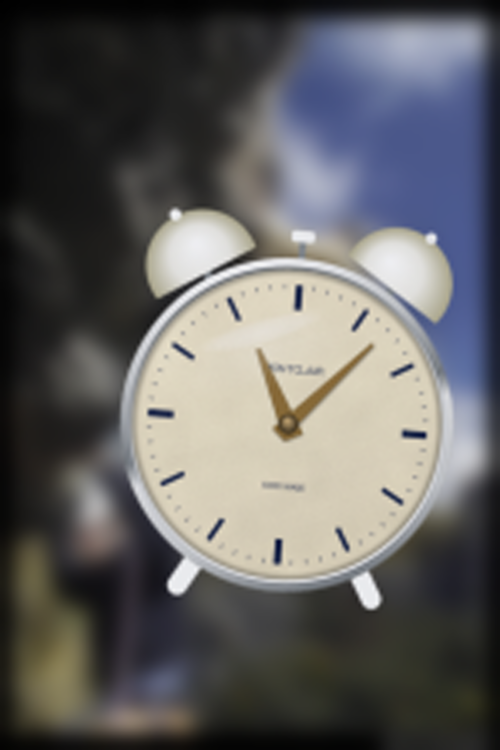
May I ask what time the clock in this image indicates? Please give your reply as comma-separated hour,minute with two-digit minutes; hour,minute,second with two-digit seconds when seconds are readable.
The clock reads 11,07
